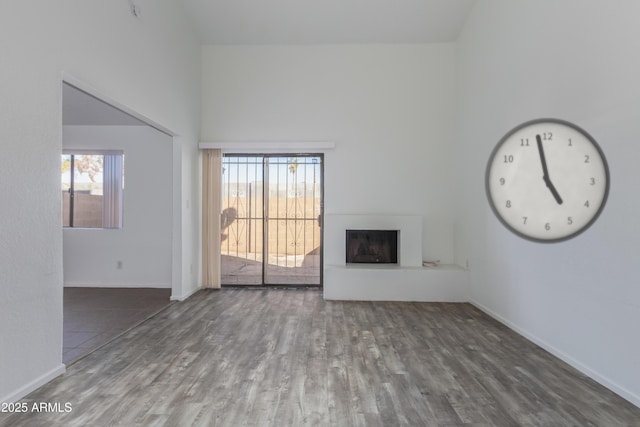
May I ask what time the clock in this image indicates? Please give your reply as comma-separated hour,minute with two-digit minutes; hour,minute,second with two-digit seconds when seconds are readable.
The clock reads 4,58
